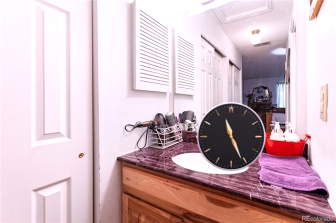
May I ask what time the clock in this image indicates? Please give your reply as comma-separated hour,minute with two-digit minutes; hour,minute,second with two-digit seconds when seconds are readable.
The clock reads 11,26
